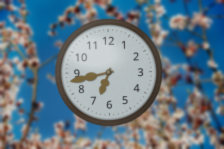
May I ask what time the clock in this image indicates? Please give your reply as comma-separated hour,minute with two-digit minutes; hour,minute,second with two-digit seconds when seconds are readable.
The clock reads 6,43
